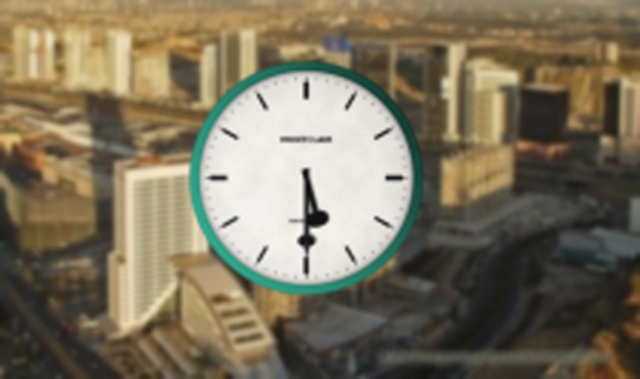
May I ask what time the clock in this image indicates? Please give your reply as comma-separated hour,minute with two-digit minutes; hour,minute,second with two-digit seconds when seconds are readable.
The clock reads 5,30
